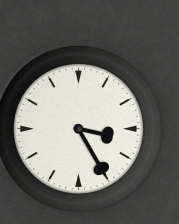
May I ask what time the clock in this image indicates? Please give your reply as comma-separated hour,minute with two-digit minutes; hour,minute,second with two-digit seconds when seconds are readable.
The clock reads 3,25
